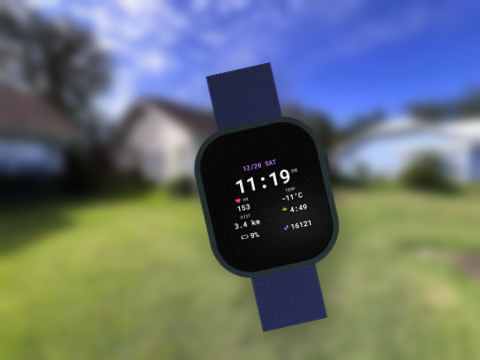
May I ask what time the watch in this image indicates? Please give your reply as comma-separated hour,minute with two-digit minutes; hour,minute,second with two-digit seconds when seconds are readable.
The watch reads 11,19
